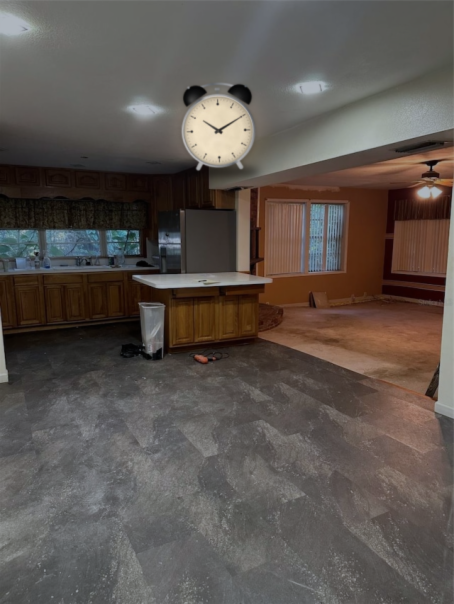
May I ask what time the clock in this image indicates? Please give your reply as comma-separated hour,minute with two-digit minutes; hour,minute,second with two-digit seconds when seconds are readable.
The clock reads 10,10
